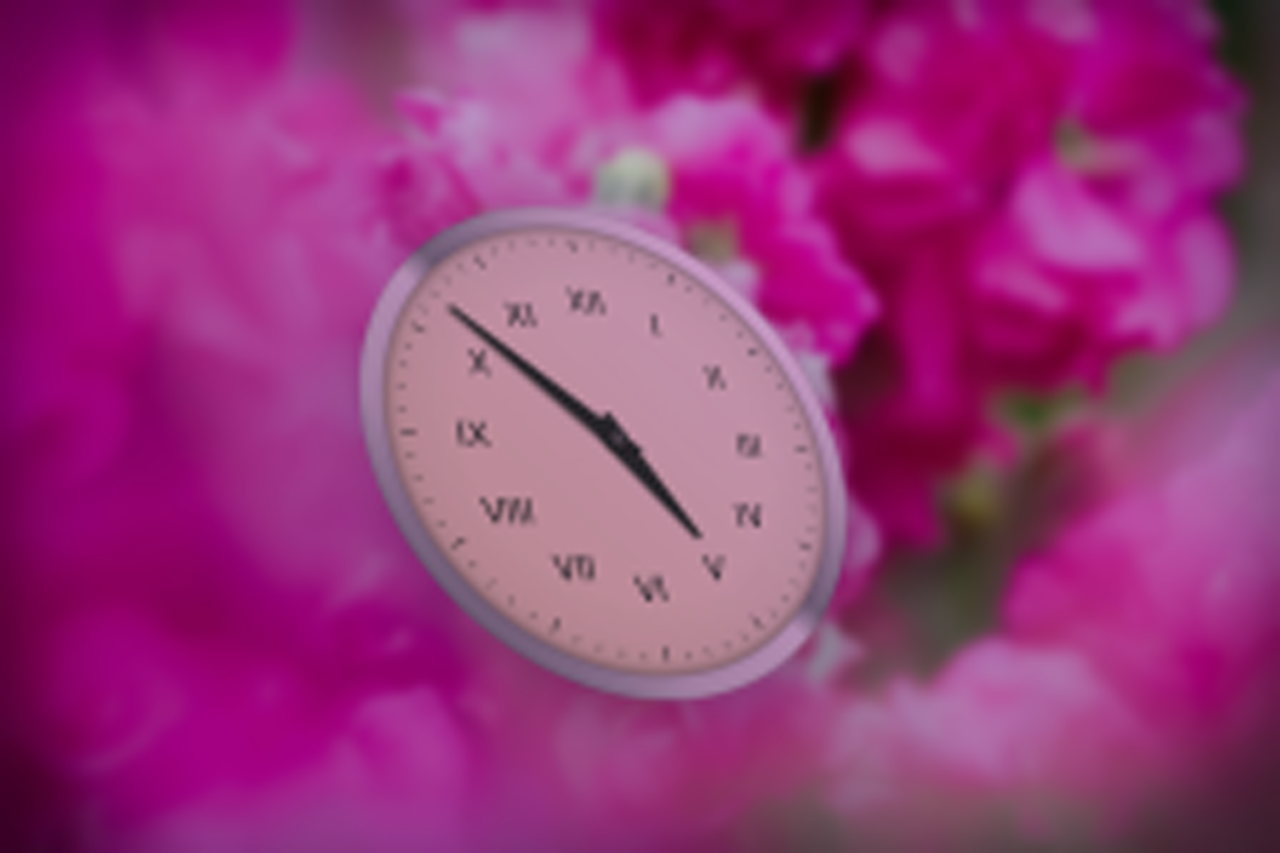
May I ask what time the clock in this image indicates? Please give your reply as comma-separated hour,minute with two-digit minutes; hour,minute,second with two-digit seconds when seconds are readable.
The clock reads 4,52
